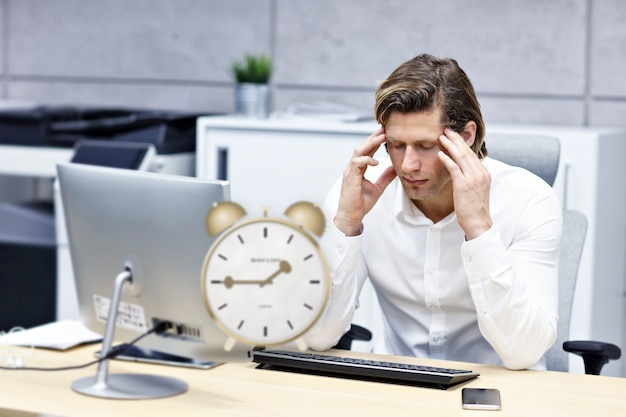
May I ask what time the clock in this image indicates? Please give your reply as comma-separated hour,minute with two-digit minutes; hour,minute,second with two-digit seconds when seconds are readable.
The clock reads 1,45
